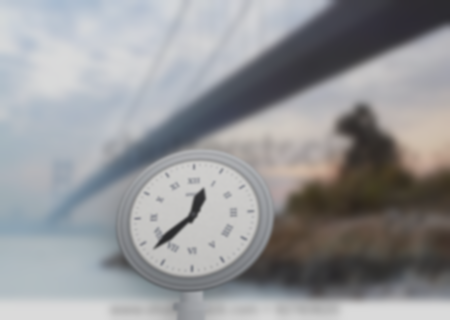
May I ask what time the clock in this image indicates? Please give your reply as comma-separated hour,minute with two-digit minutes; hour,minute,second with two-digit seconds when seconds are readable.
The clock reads 12,38
